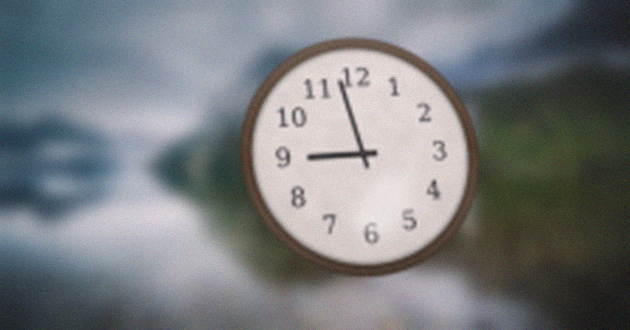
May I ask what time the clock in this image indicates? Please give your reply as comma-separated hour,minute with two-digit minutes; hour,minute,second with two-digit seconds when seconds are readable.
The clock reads 8,58
